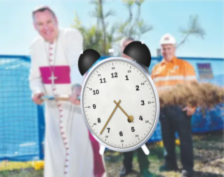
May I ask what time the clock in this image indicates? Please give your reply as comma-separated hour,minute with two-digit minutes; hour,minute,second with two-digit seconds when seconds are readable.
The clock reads 4,37
